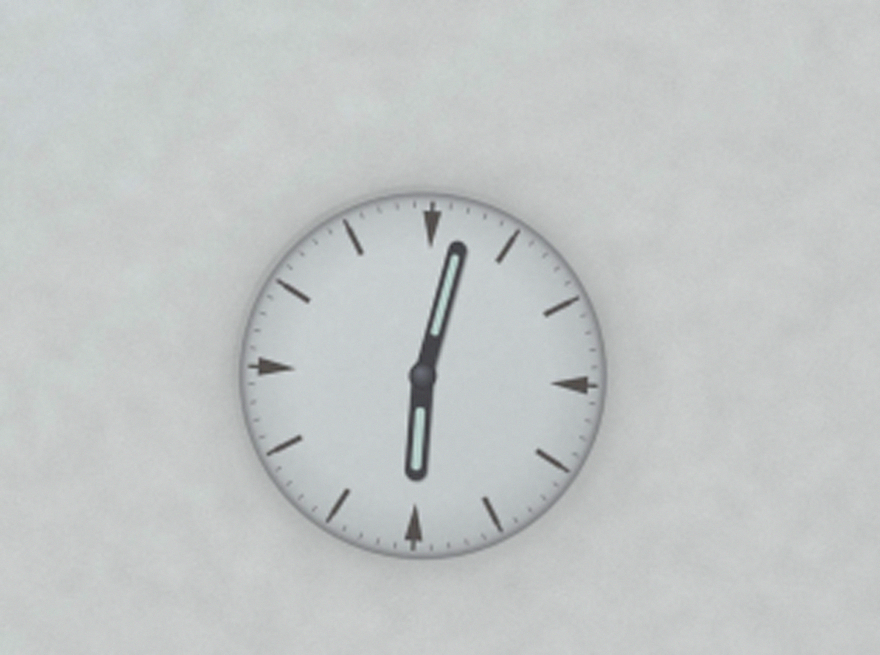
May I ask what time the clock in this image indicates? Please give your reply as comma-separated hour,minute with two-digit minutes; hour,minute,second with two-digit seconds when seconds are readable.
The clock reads 6,02
